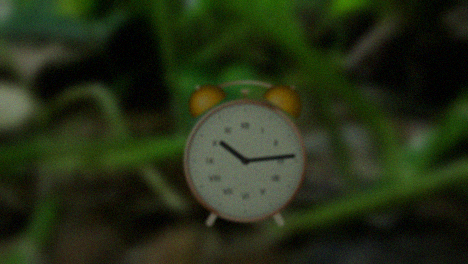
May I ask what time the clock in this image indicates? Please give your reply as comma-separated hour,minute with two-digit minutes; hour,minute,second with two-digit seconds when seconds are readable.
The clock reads 10,14
